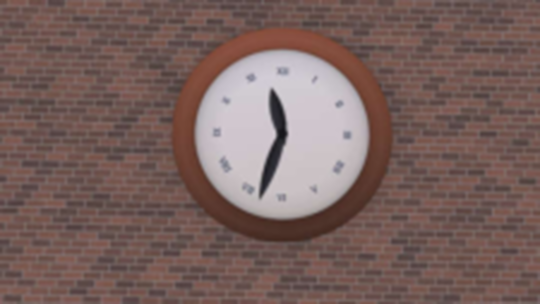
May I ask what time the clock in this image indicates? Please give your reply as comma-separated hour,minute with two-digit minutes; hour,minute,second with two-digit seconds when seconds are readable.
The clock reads 11,33
